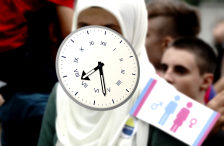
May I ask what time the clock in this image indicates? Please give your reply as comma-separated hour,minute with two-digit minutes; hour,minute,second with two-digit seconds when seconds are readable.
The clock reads 7,27
